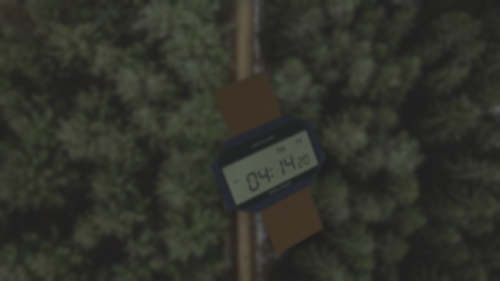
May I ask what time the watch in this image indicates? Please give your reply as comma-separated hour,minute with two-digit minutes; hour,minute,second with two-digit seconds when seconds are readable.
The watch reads 4,14
